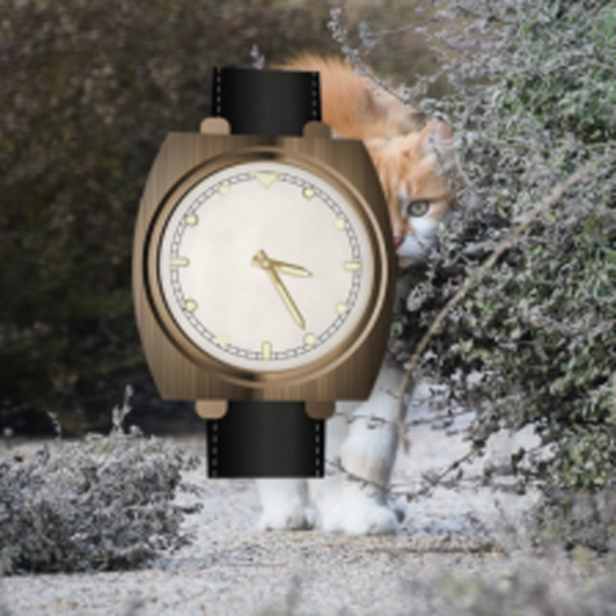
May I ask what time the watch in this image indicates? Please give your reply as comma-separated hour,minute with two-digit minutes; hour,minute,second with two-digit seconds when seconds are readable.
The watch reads 3,25
